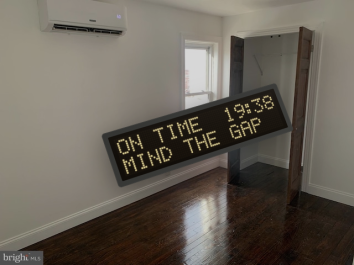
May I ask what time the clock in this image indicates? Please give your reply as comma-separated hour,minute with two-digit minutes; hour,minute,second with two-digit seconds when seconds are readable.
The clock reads 19,38
